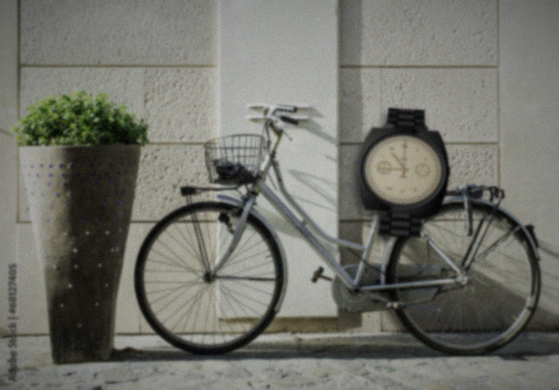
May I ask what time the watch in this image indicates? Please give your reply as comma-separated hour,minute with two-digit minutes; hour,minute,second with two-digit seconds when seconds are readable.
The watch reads 10,45
